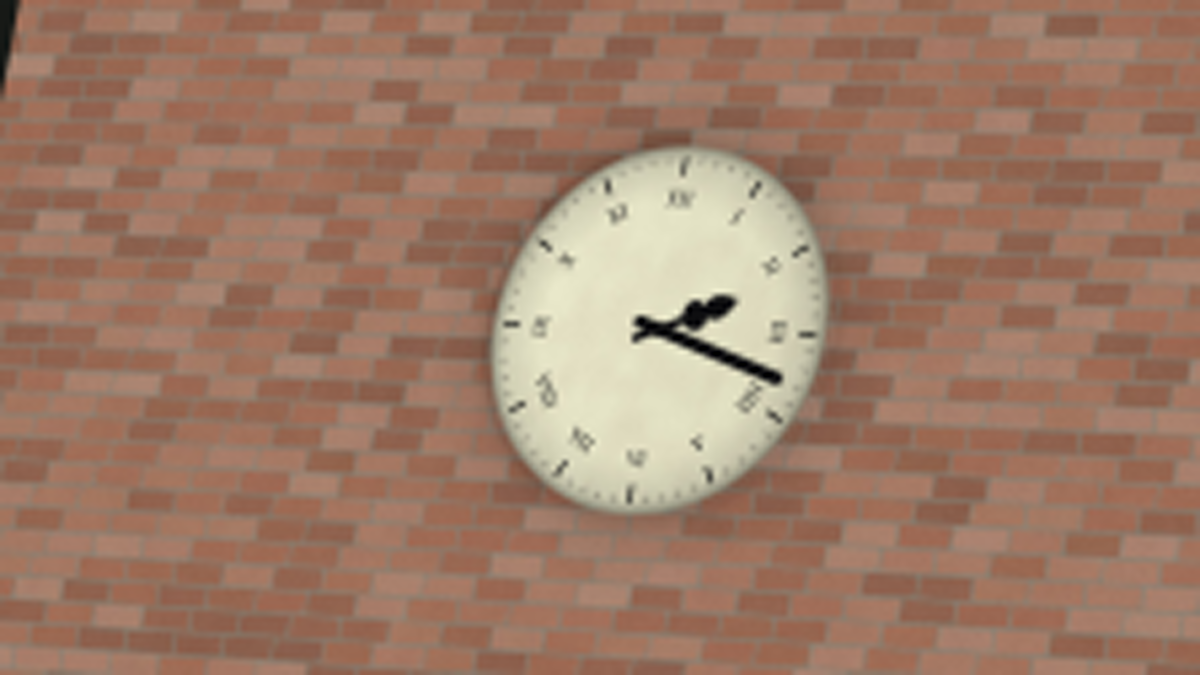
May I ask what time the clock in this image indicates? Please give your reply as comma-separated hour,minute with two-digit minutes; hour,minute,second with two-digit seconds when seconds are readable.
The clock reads 2,18
